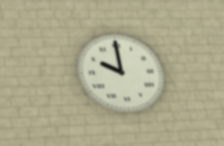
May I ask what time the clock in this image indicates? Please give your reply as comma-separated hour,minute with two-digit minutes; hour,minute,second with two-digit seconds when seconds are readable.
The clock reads 10,00
